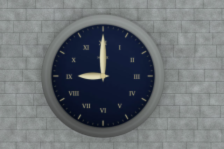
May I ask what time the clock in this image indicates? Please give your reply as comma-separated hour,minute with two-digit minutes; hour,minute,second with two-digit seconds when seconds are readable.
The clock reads 9,00
